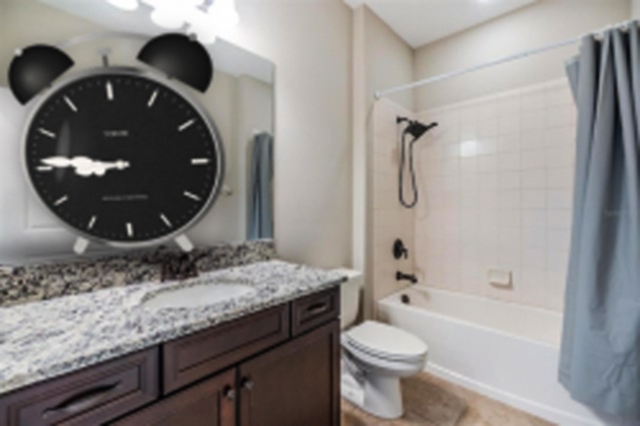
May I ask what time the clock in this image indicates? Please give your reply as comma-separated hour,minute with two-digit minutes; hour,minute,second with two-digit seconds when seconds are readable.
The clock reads 8,46
